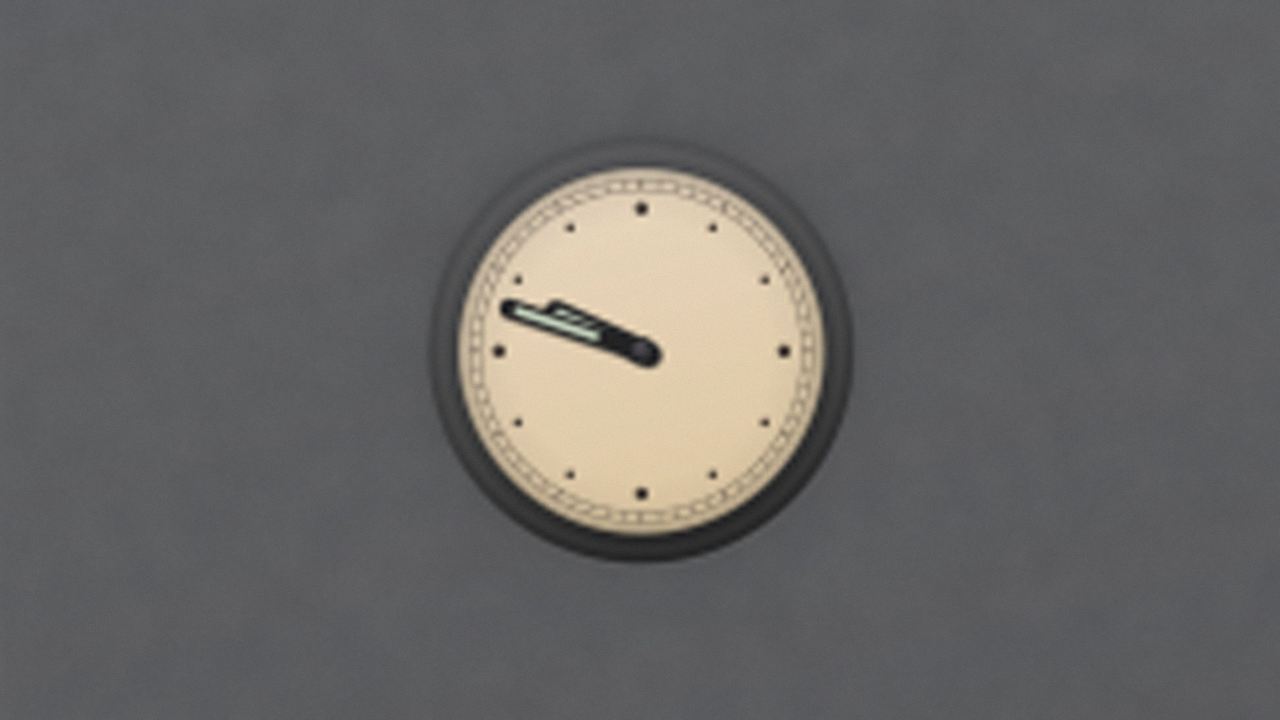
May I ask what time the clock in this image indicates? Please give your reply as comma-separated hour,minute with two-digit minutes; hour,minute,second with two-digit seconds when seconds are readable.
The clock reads 9,48
